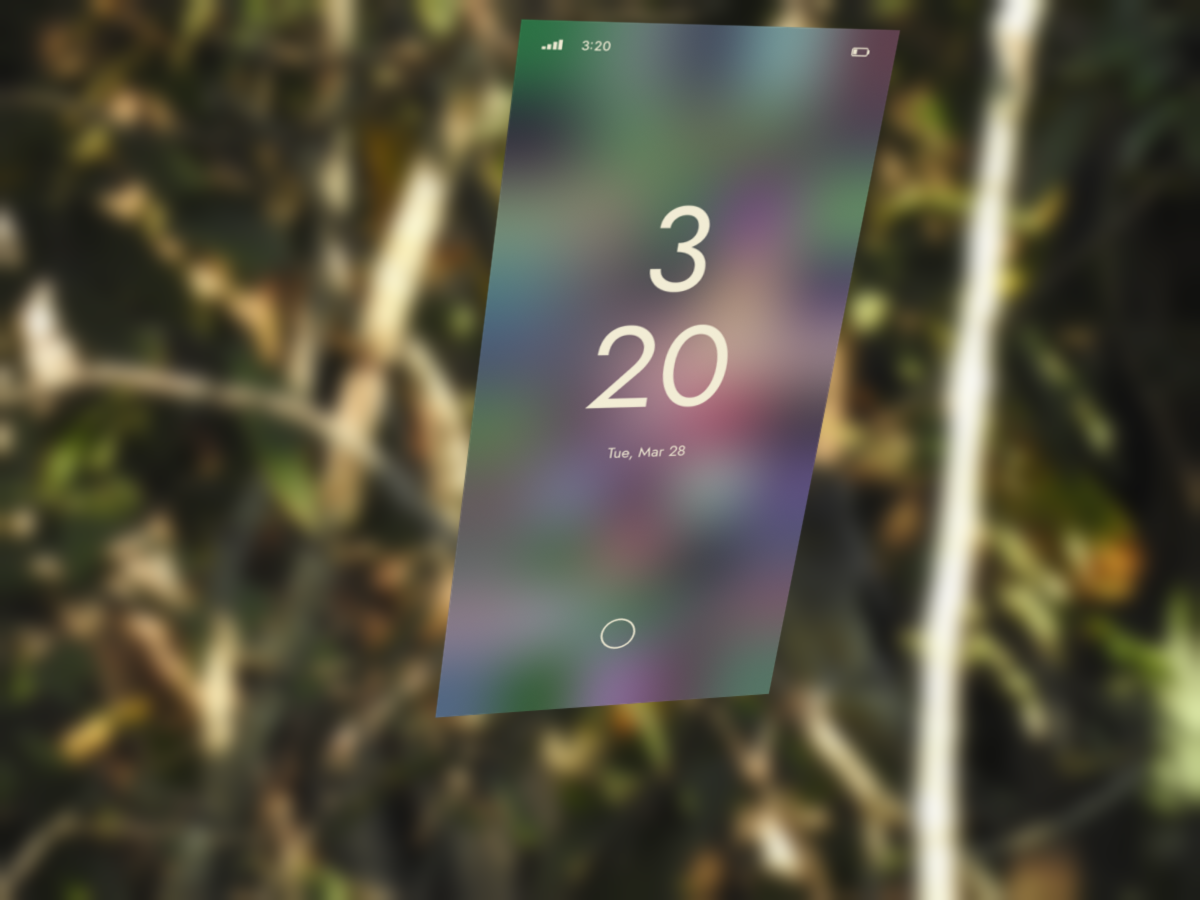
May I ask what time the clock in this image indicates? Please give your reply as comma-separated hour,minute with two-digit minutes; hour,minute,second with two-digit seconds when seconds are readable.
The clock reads 3,20
